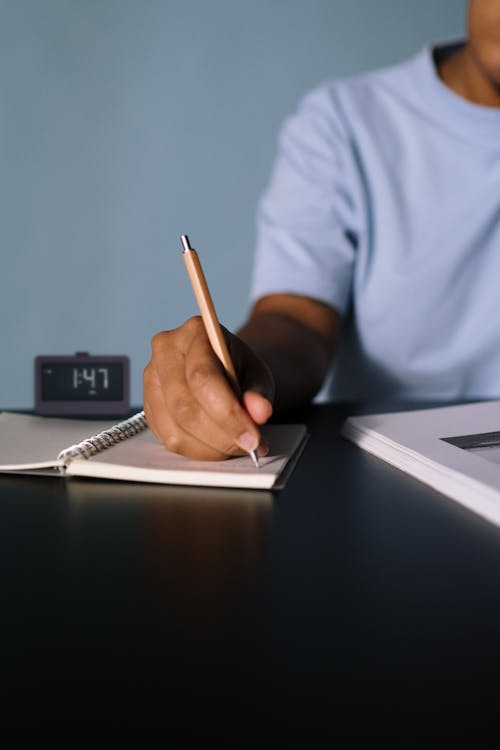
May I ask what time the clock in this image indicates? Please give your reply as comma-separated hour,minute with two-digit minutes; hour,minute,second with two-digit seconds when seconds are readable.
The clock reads 1,47
